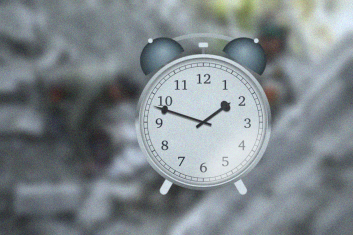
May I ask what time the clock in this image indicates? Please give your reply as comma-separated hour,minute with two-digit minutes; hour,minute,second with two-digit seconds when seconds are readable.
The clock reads 1,48
